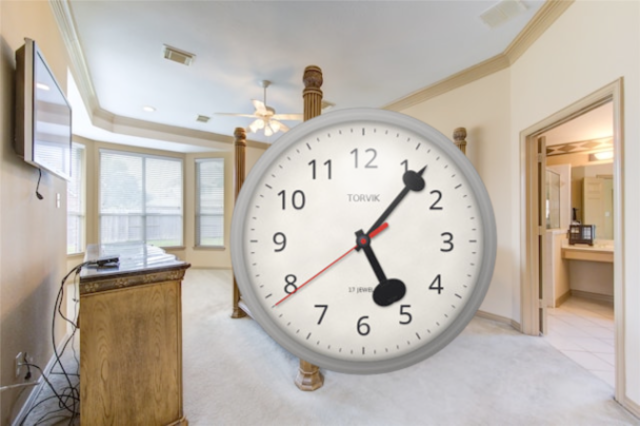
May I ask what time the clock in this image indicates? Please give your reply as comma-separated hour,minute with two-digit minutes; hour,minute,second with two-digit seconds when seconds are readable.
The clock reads 5,06,39
